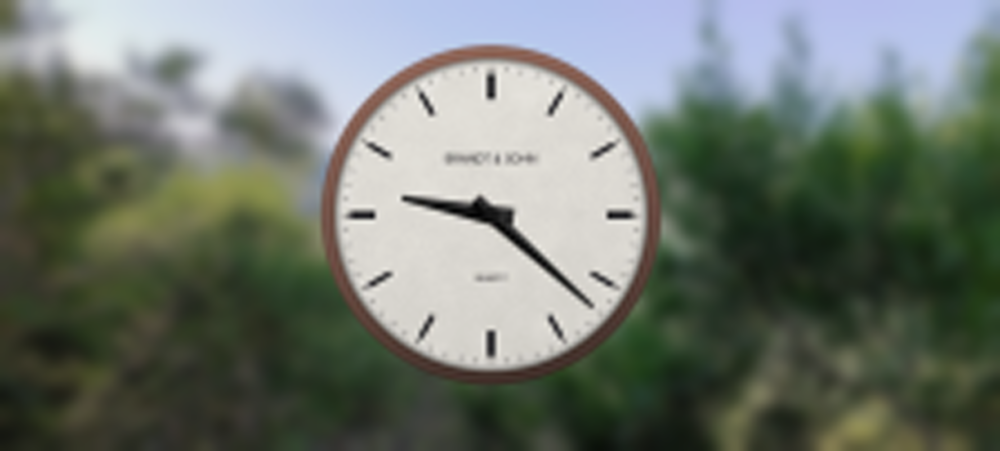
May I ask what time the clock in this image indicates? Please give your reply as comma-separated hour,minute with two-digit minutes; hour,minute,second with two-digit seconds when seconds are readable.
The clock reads 9,22
